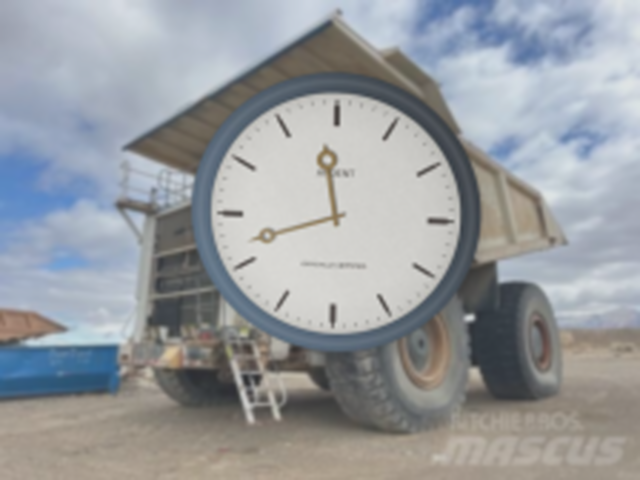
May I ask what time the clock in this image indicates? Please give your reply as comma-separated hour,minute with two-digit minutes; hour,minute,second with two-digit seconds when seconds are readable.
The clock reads 11,42
